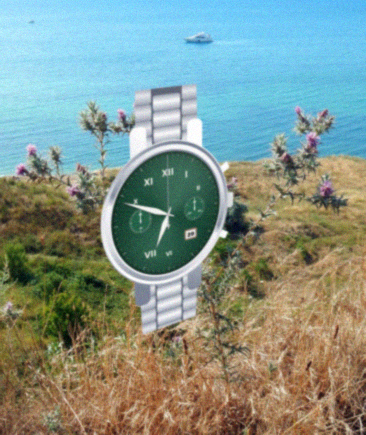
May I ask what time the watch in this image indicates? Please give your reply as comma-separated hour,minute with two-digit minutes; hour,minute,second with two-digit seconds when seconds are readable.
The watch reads 6,49
